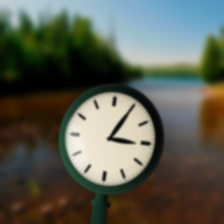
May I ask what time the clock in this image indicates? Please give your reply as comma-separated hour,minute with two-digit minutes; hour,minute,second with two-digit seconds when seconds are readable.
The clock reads 3,05
